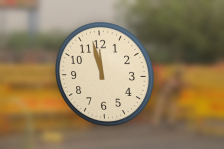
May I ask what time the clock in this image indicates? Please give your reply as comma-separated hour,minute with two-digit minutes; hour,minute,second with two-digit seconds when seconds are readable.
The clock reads 11,58
